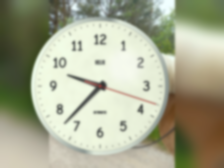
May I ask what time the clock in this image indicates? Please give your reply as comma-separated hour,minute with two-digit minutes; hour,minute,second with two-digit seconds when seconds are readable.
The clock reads 9,37,18
